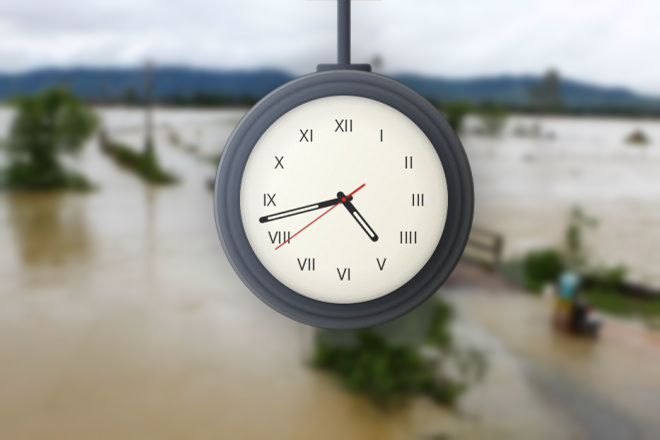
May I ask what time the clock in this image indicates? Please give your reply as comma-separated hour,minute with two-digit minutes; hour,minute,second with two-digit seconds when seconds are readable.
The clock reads 4,42,39
